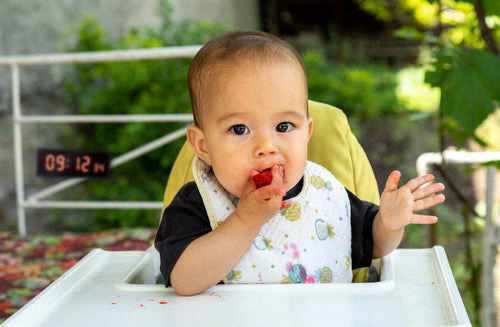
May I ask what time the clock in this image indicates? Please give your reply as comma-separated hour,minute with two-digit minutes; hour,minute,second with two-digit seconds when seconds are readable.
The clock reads 9,12
